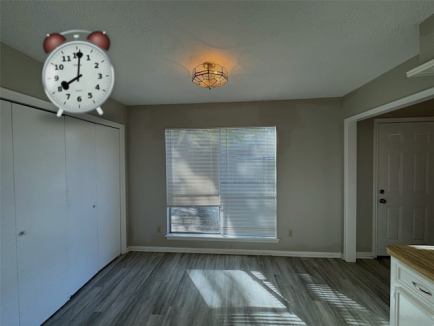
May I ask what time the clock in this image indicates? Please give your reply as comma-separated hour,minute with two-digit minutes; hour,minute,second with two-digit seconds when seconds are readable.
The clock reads 8,01
